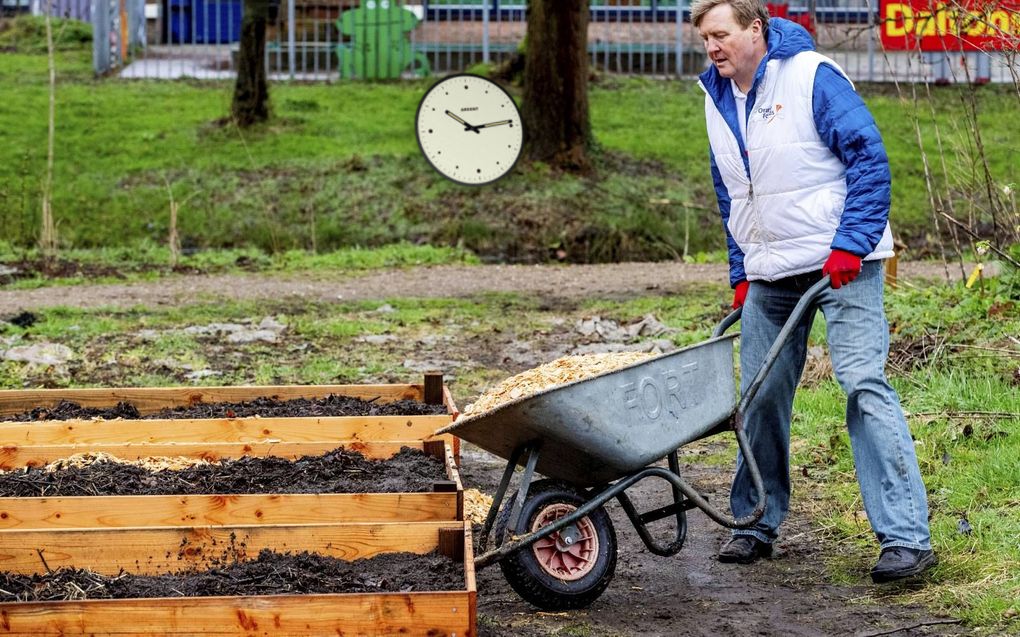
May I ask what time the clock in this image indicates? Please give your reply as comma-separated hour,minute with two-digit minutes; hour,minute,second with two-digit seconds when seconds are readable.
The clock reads 10,14
